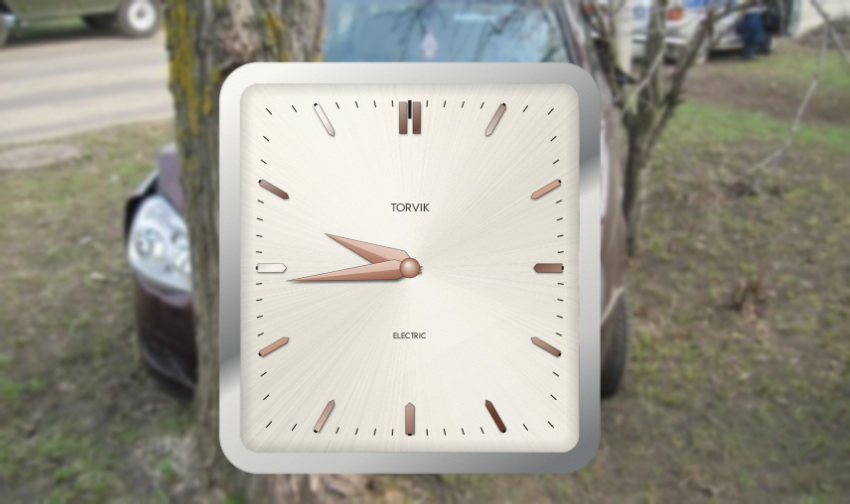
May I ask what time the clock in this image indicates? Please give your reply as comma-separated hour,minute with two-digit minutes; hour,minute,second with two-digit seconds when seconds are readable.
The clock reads 9,44
